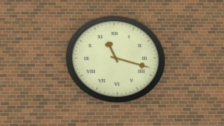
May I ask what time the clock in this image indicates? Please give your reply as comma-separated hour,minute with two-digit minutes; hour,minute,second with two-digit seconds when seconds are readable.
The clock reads 11,18
